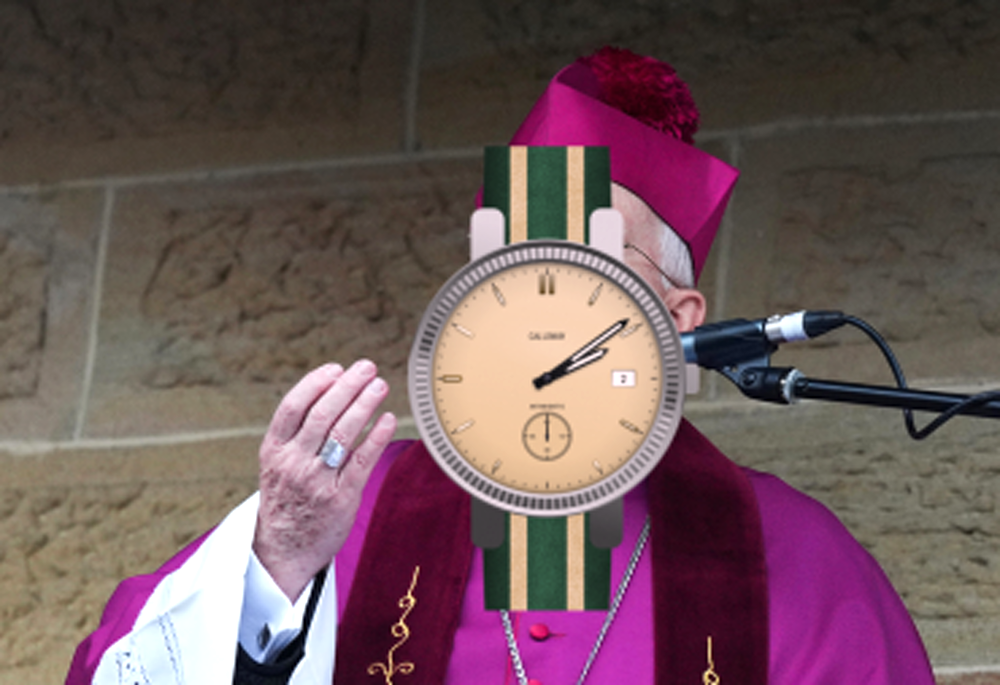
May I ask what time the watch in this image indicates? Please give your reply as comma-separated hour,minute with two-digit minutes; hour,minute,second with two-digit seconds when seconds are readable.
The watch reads 2,09
